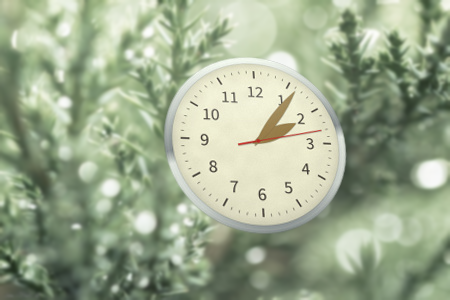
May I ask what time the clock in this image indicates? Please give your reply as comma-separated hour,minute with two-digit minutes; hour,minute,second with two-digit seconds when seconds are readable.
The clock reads 2,06,13
